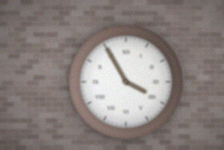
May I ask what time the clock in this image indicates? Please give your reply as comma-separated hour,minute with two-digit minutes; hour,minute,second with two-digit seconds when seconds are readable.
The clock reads 3,55
